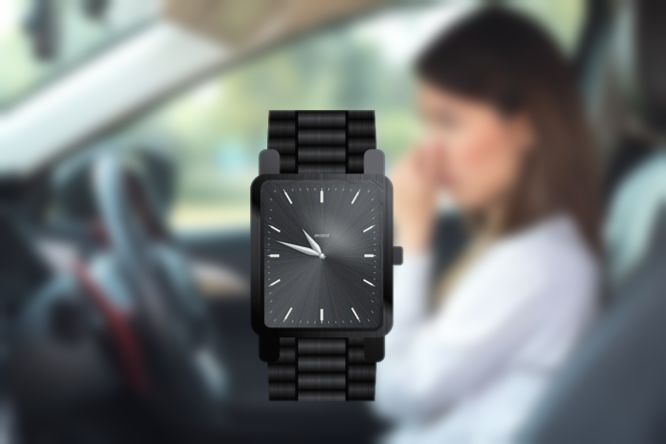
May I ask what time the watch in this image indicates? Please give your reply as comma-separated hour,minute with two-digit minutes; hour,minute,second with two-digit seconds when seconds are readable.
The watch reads 10,48
